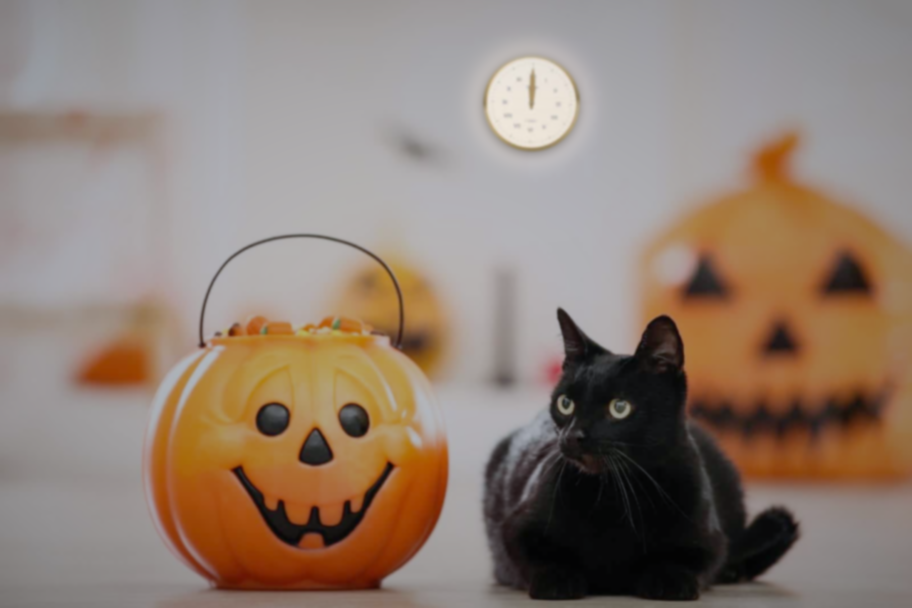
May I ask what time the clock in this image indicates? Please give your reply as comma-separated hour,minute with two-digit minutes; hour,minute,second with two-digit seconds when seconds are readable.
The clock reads 12,00
